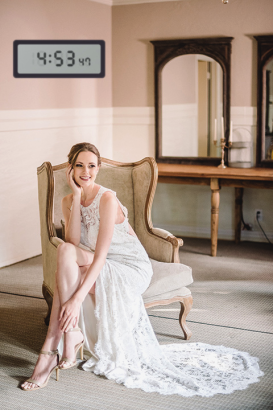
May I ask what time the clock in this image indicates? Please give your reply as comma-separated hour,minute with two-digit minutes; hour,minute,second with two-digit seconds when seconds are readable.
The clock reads 4,53,47
